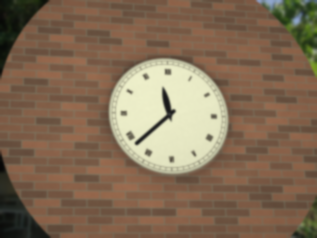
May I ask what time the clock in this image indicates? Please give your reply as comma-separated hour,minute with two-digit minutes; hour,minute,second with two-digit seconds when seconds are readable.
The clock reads 11,38
